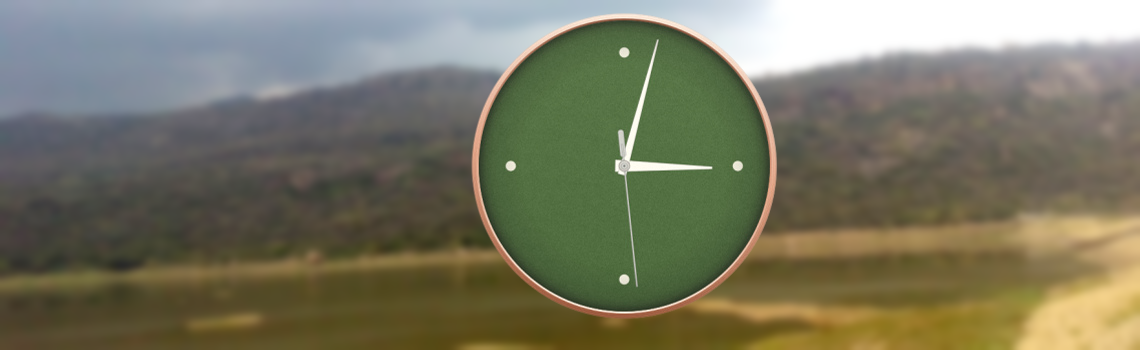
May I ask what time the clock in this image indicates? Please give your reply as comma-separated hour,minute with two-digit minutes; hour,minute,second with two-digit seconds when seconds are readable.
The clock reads 3,02,29
